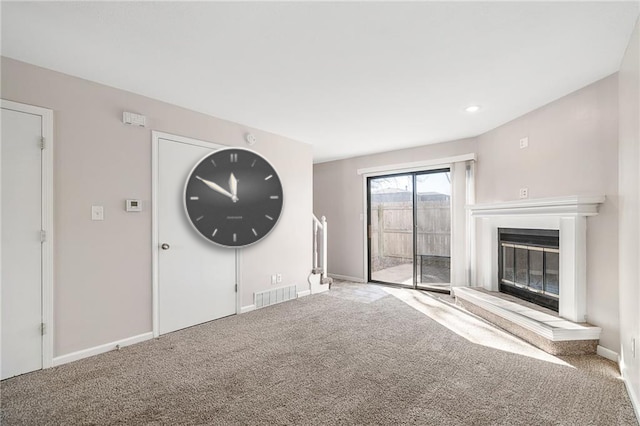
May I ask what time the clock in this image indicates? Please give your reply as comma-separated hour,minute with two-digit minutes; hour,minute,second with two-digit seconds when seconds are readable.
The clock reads 11,50
